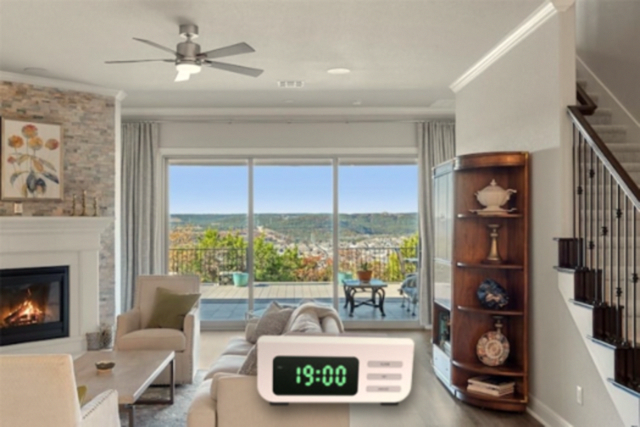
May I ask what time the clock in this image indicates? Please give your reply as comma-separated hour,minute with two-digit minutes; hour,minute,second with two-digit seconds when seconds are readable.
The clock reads 19,00
